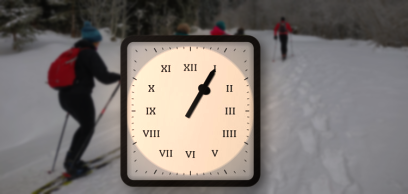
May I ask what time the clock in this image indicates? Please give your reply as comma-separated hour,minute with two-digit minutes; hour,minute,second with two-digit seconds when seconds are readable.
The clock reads 1,05
